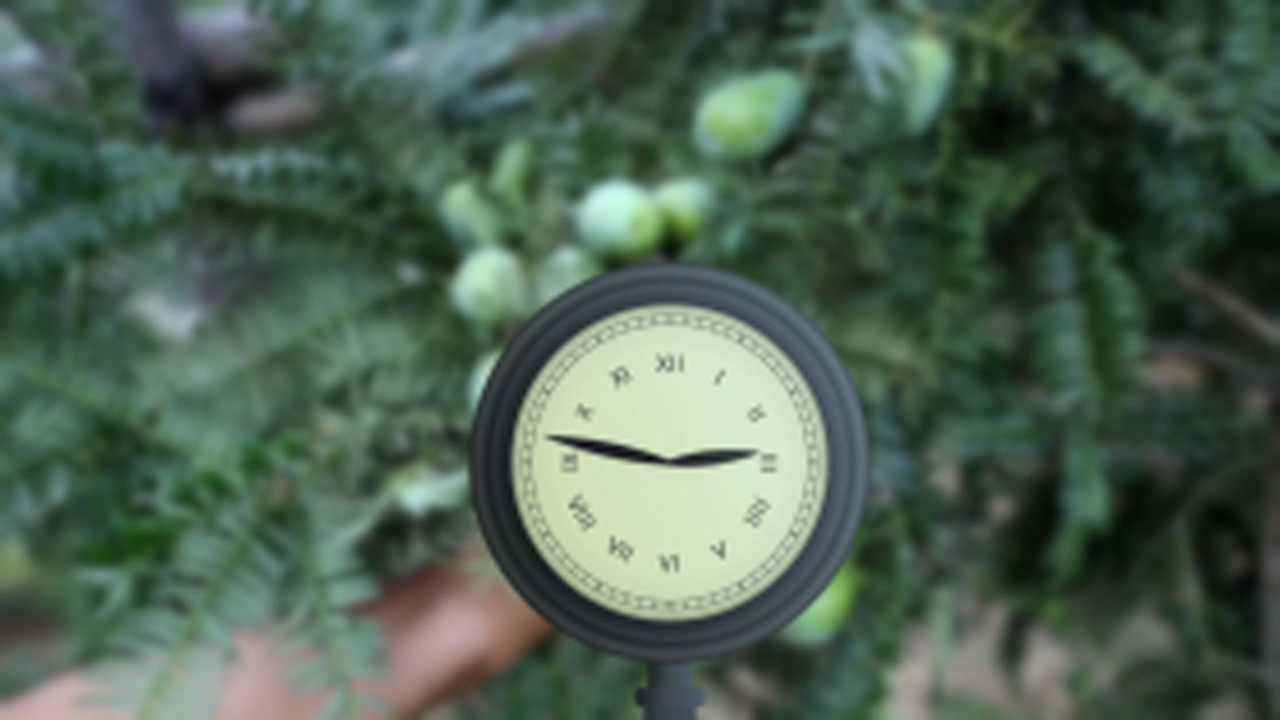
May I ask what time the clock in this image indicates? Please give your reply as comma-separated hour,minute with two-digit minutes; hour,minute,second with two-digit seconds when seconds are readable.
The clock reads 2,47
